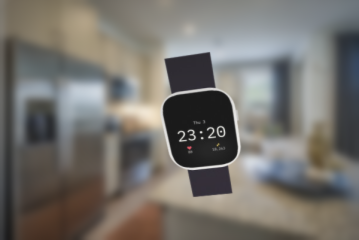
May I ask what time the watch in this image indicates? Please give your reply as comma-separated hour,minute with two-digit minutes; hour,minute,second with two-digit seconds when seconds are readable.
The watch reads 23,20
